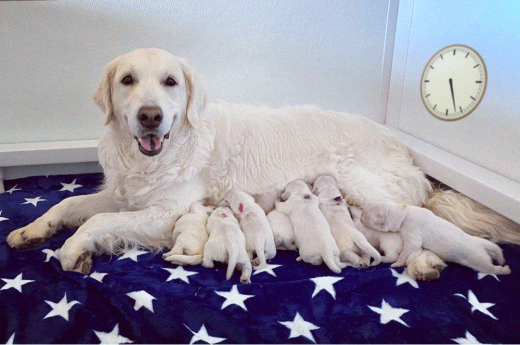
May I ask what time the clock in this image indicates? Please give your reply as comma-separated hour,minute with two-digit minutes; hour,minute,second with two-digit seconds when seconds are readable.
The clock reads 5,27
